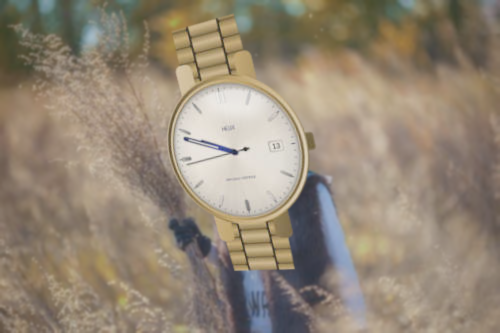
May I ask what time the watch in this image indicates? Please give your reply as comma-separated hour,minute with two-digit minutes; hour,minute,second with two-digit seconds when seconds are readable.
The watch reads 9,48,44
